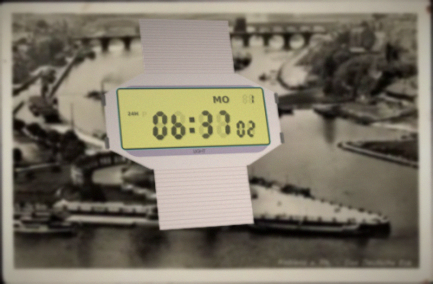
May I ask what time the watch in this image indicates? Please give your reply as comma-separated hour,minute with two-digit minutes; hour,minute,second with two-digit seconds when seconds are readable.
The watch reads 6,37,02
